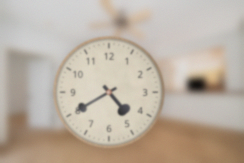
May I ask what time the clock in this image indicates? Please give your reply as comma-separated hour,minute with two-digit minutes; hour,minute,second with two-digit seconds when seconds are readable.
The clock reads 4,40
